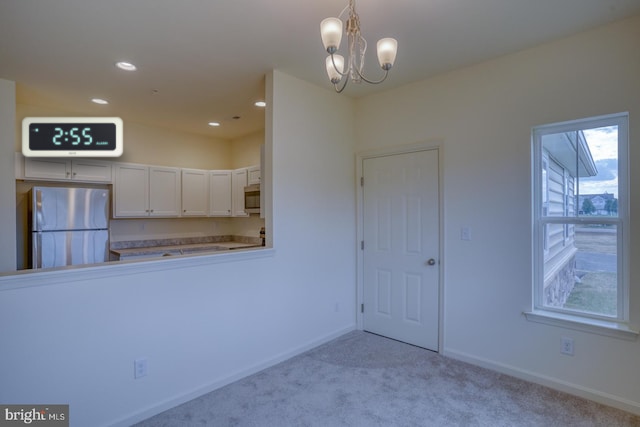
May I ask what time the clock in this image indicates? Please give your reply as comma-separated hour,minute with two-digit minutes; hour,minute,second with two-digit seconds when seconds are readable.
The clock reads 2,55
